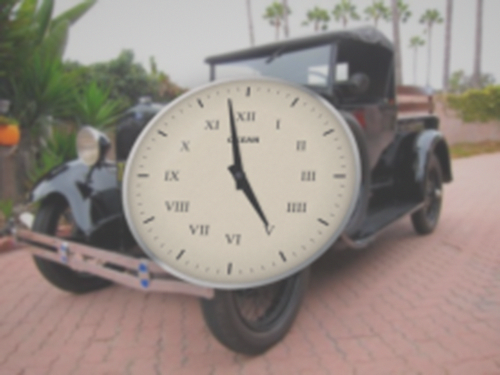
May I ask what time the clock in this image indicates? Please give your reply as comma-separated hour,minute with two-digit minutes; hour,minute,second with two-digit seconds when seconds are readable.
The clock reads 4,58
